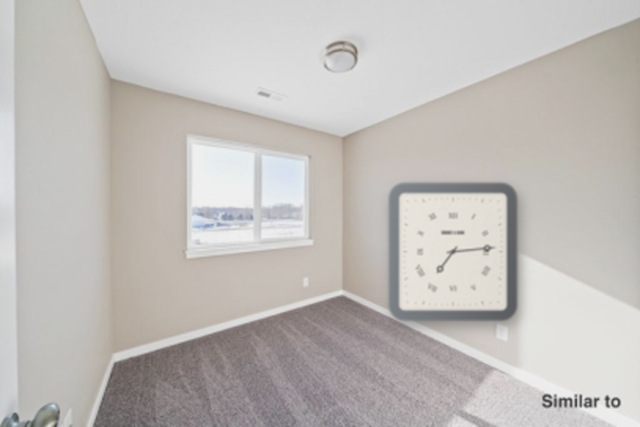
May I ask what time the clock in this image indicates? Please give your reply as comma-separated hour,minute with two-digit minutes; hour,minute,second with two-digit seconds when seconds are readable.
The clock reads 7,14
